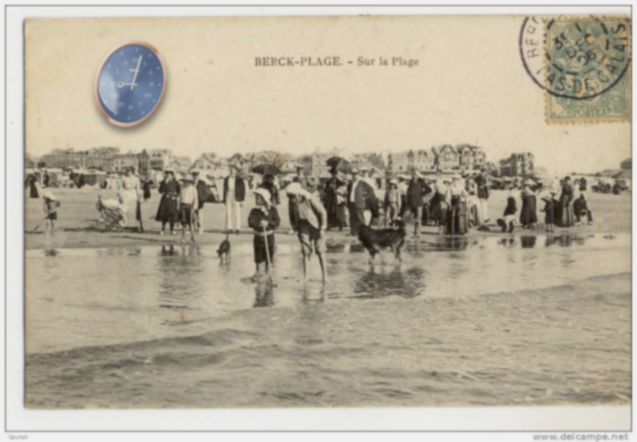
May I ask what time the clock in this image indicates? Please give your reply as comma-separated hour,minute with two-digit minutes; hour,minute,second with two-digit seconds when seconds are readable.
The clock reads 9,02
